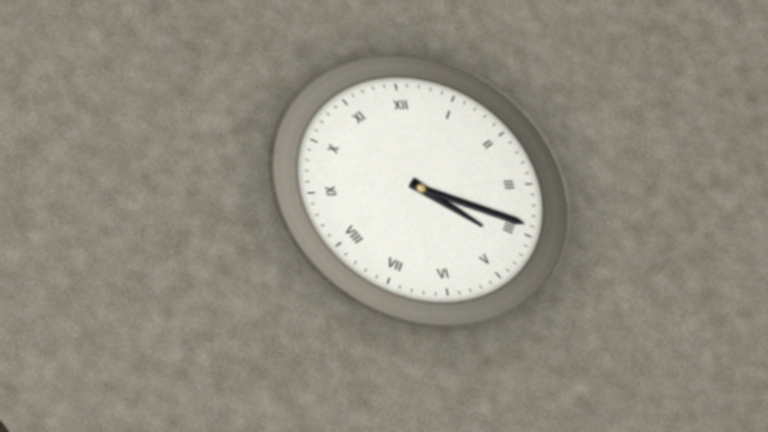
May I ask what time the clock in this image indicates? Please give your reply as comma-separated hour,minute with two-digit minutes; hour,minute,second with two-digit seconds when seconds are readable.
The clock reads 4,19
